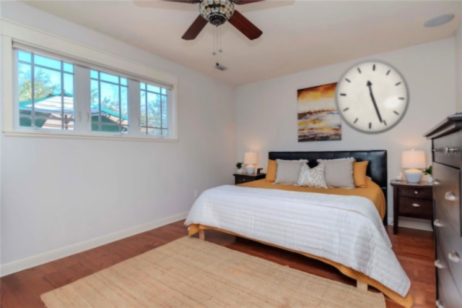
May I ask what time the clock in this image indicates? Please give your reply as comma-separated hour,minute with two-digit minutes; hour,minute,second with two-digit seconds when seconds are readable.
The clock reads 11,26
